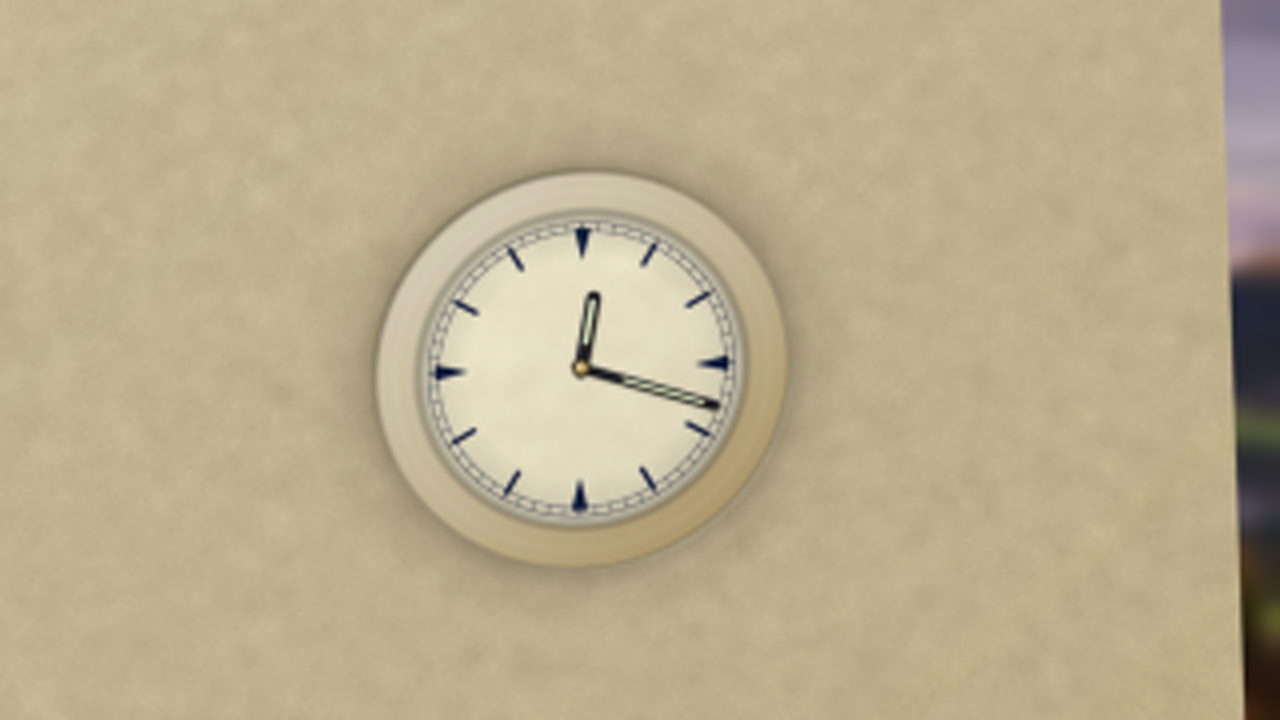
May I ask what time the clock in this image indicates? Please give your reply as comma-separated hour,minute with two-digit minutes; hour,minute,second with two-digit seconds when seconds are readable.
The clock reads 12,18
